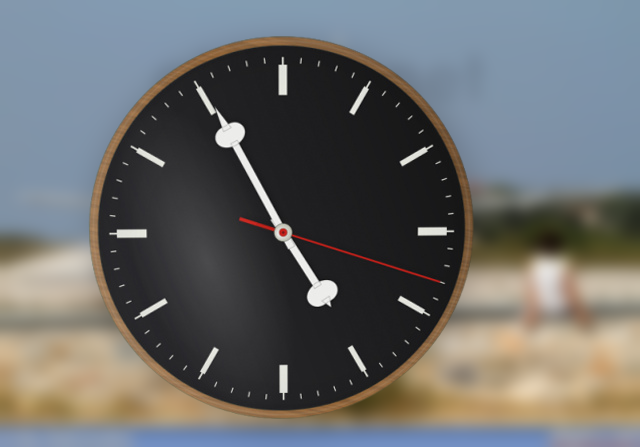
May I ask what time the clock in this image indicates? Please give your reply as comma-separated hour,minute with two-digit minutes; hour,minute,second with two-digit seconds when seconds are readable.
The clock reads 4,55,18
